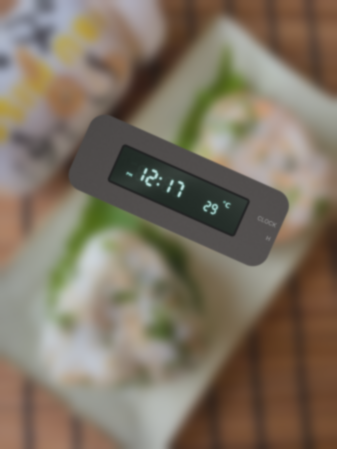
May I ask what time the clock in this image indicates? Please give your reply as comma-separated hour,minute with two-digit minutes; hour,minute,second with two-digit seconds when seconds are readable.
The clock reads 12,17
